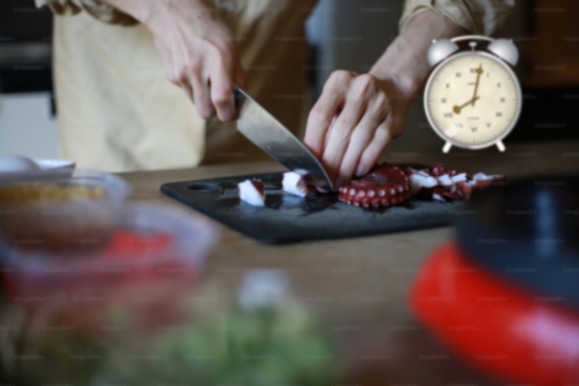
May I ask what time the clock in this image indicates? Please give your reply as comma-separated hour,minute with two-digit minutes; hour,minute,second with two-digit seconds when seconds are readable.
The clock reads 8,02
